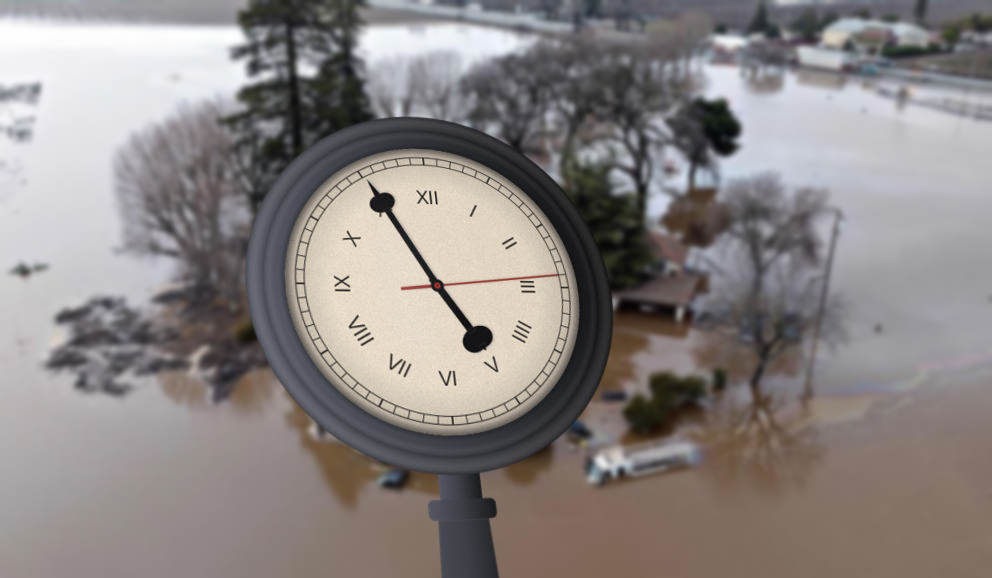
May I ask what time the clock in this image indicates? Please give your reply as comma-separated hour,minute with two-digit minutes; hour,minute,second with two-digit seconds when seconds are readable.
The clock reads 4,55,14
